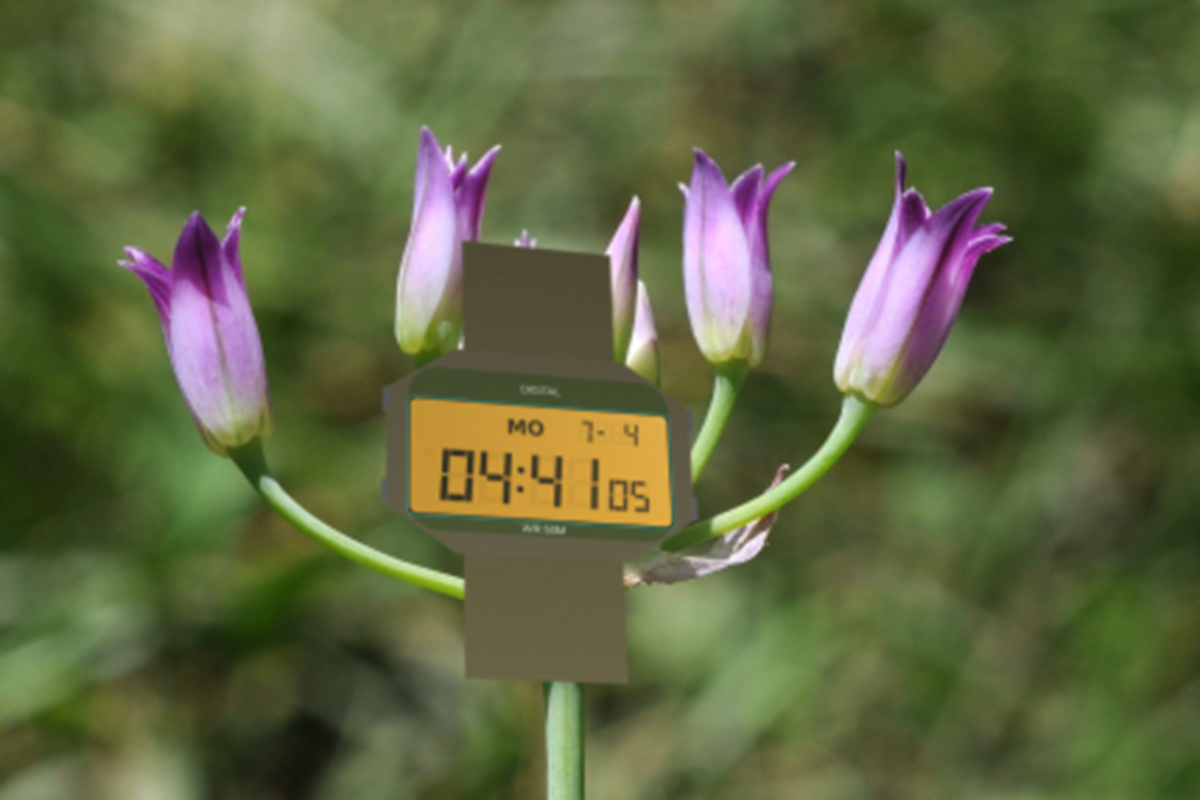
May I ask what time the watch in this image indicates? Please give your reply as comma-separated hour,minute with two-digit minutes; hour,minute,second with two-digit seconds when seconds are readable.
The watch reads 4,41,05
